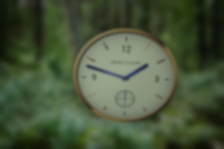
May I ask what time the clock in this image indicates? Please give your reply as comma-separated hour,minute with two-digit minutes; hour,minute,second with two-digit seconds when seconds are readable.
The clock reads 1,48
